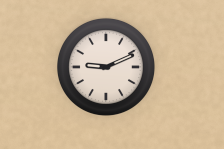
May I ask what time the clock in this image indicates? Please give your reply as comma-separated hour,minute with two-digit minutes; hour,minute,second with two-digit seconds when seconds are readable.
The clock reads 9,11
